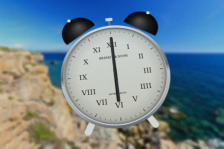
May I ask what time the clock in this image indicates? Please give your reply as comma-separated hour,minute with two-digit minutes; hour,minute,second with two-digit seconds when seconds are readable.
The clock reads 6,00
